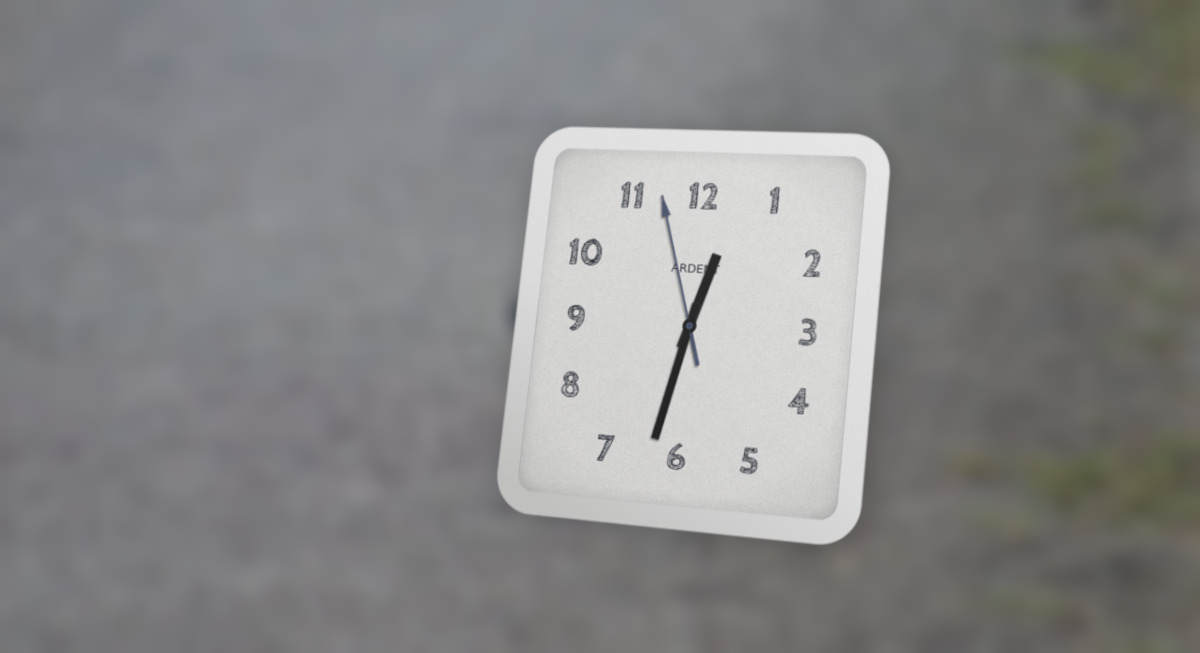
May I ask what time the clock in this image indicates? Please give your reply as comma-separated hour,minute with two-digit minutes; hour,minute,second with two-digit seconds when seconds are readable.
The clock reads 12,31,57
